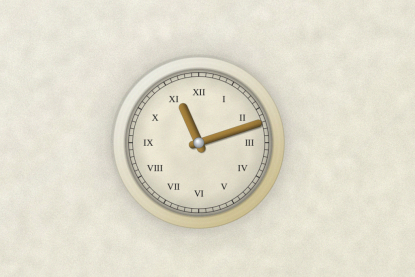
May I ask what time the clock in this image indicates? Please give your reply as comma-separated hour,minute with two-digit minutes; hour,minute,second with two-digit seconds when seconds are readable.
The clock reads 11,12
